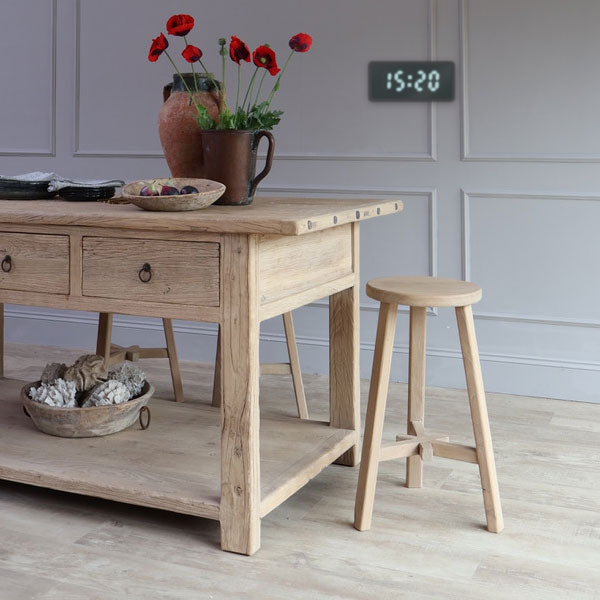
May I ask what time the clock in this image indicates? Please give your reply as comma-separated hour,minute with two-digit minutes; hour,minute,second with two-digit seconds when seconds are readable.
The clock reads 15,20
